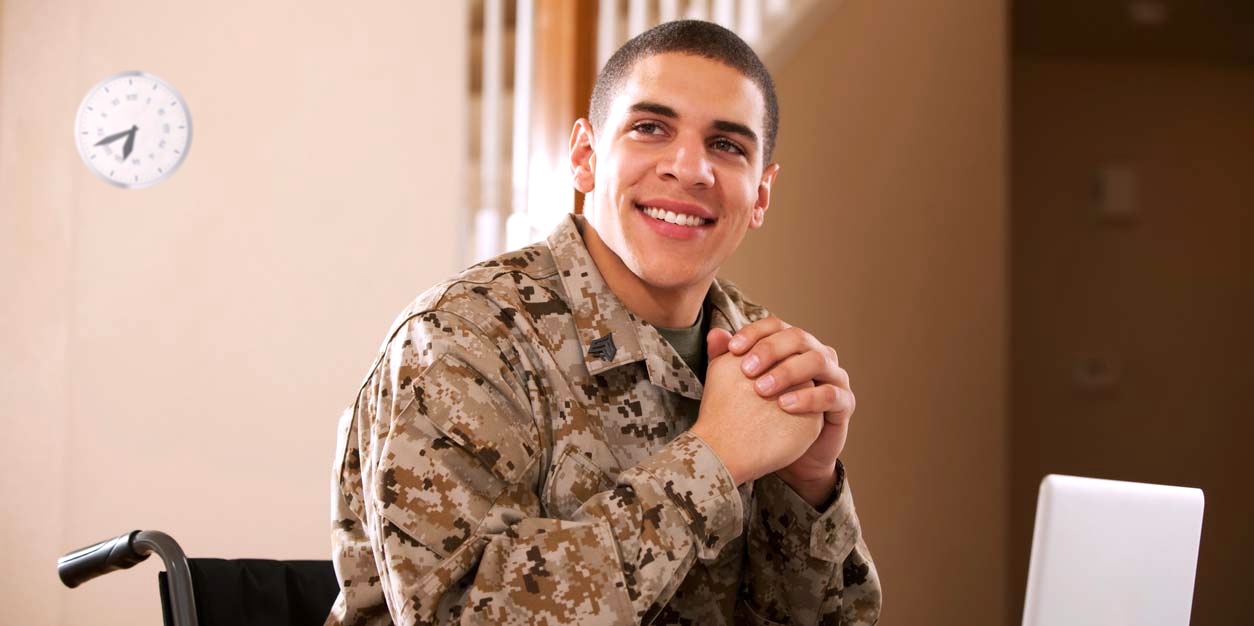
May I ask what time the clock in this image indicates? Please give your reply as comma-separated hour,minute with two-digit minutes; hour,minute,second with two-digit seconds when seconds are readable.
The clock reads 6,42
